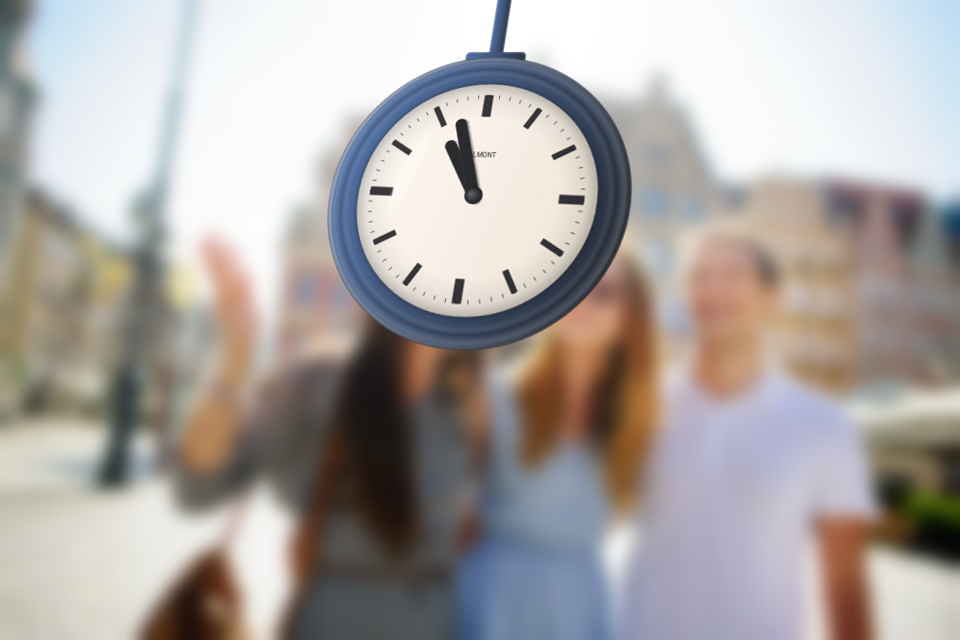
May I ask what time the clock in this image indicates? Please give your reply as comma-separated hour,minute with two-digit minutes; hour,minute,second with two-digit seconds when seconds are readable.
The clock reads 10,57
